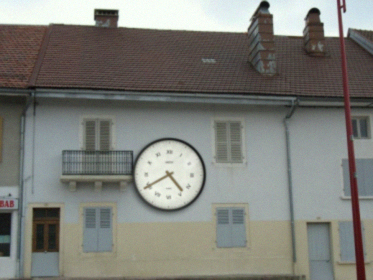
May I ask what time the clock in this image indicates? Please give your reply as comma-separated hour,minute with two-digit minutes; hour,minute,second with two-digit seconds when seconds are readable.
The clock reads 4,40
